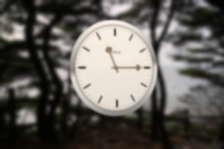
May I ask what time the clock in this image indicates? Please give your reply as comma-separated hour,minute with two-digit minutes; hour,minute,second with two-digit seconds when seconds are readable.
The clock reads 11,15
